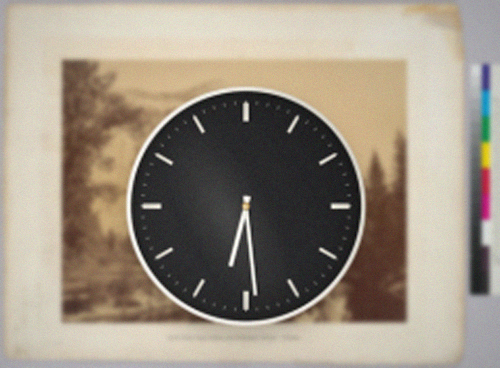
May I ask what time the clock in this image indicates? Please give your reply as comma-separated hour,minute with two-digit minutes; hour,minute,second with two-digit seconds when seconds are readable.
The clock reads 6,29
